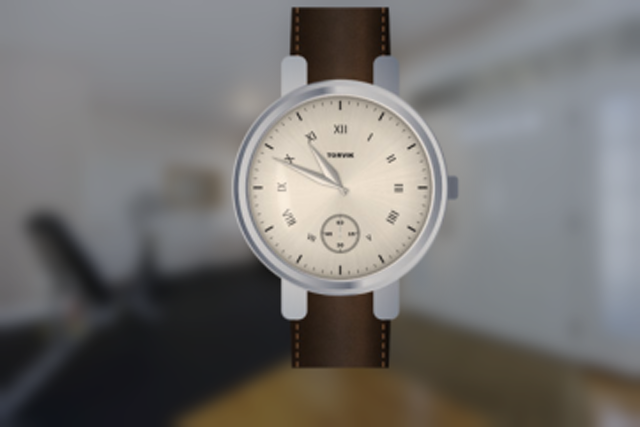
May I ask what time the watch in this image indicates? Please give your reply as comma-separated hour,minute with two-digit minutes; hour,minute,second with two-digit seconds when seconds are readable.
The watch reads 10,49
